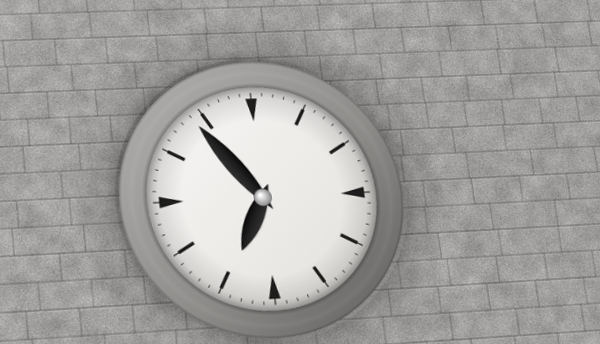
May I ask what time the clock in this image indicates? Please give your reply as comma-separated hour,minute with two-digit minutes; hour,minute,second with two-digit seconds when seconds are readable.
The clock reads 6,54
